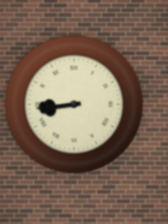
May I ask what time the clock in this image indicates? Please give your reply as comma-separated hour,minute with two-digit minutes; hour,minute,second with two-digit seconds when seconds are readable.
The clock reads 8,44
